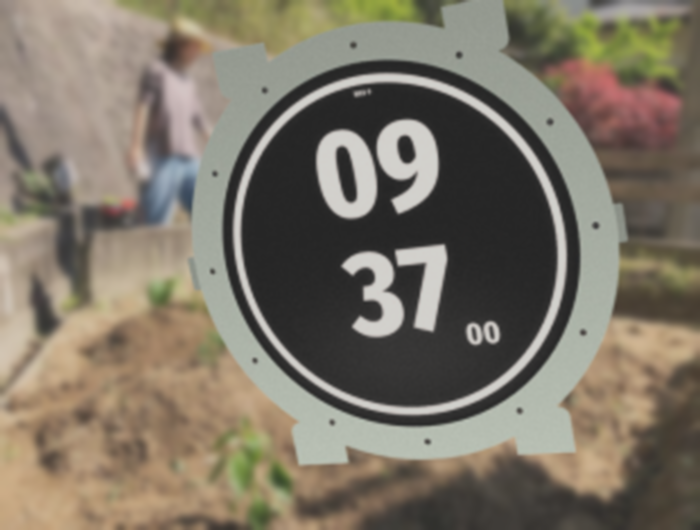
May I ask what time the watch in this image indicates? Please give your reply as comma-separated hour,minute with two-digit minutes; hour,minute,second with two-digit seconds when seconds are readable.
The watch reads 9,37,00
